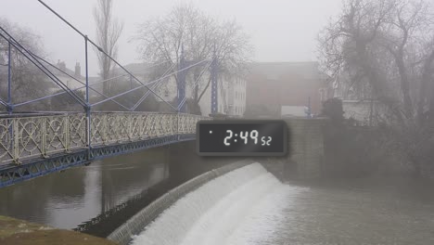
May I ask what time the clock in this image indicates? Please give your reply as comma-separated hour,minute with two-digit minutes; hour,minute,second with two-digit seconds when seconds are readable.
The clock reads 2,49,52
